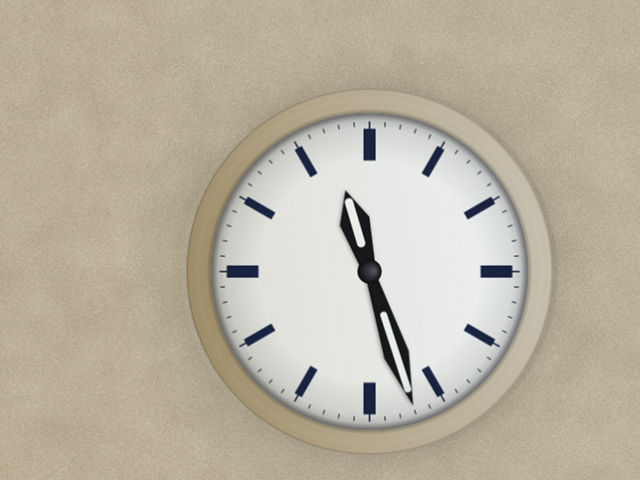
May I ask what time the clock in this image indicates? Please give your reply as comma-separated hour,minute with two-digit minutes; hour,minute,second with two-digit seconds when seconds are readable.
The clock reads 11,27
